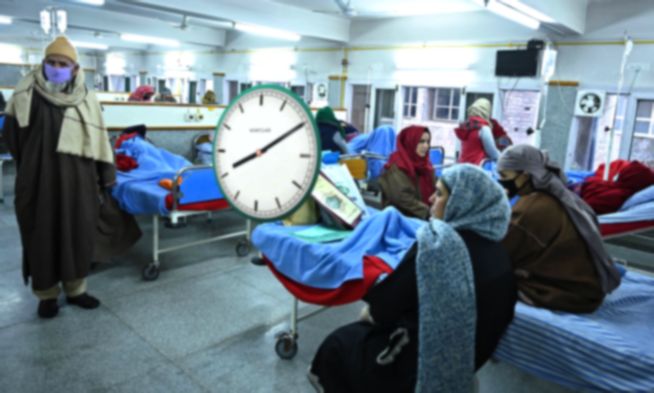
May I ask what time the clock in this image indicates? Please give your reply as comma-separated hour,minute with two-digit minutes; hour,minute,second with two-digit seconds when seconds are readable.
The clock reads 8,10
